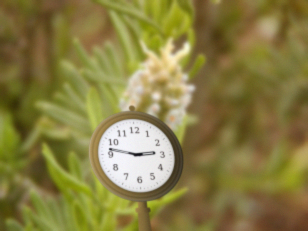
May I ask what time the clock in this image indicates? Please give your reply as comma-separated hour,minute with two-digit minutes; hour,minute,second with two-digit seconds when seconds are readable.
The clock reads 2,47
